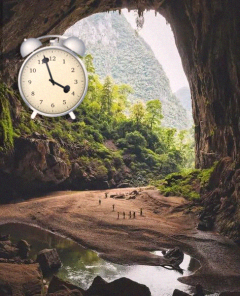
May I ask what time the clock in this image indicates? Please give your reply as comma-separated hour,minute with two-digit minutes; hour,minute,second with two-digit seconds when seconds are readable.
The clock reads 3,57
